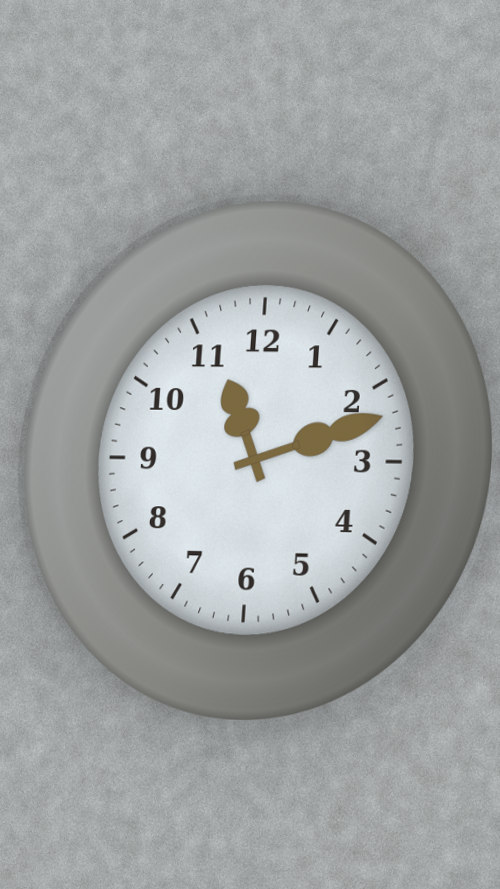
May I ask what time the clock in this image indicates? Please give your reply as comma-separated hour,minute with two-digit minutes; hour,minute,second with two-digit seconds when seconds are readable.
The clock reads 11,12
